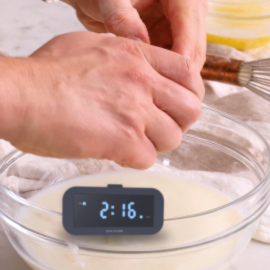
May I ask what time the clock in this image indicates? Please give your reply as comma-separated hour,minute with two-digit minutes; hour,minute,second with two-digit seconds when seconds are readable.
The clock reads 2,16
